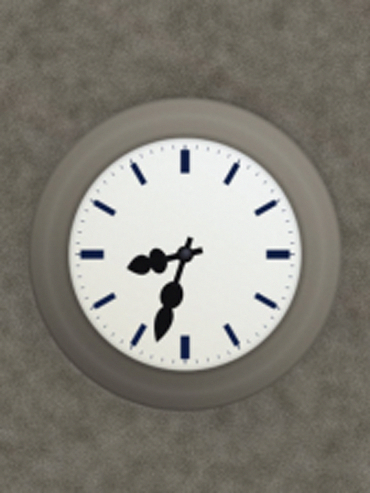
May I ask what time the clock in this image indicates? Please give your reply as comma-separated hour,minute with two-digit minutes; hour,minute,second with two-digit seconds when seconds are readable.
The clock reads 8,33
